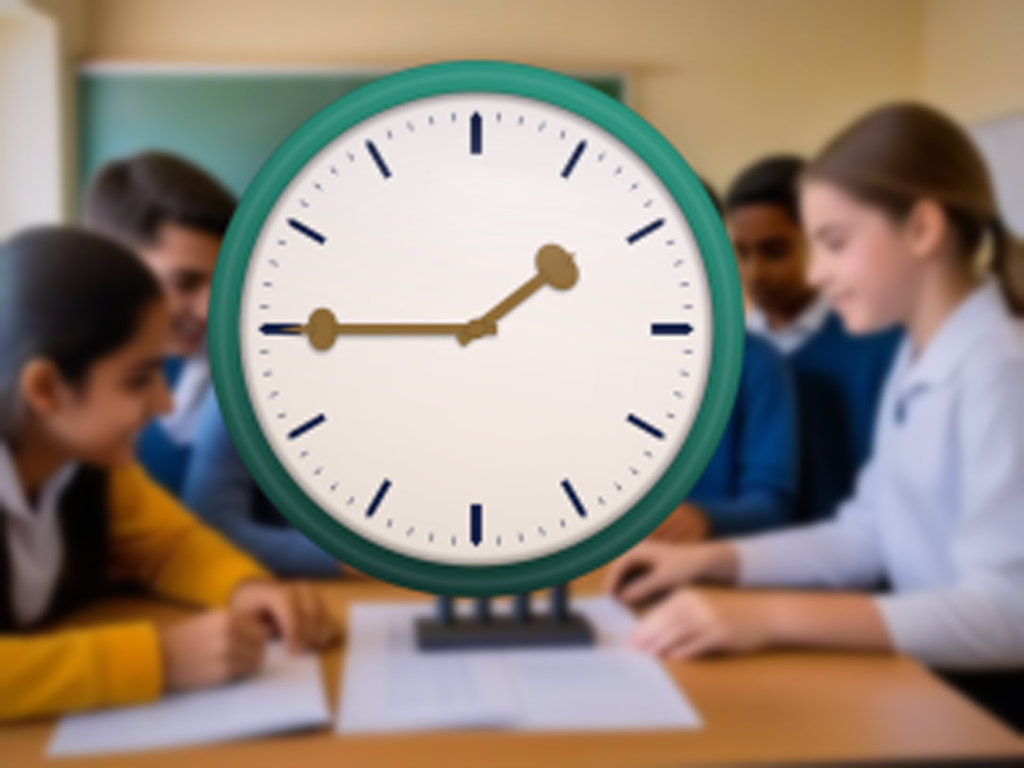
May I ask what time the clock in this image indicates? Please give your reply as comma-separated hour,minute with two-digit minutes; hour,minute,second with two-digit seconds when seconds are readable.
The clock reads 1,45
